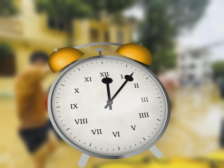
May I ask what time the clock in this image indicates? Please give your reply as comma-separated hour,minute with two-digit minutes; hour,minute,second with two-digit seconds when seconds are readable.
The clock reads 12,07
